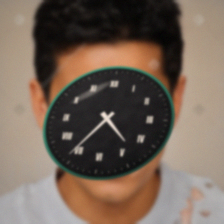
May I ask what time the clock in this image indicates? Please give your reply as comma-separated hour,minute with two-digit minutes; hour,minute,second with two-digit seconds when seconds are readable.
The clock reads 4,36
